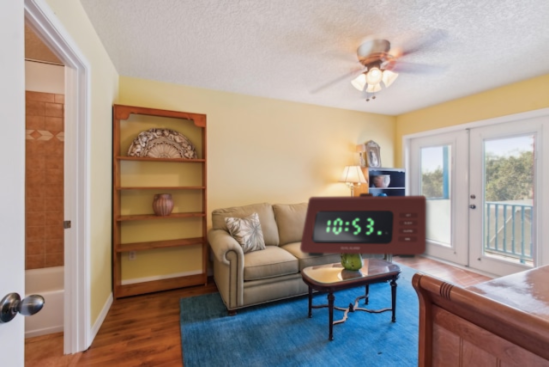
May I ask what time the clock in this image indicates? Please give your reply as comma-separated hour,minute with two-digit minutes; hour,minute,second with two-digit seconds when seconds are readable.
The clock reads 10,53
